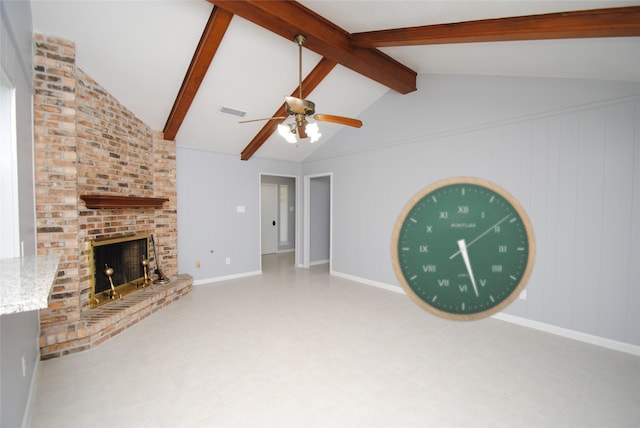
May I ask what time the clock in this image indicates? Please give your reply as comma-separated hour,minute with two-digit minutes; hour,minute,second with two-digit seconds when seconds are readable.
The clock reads 5,27,09
